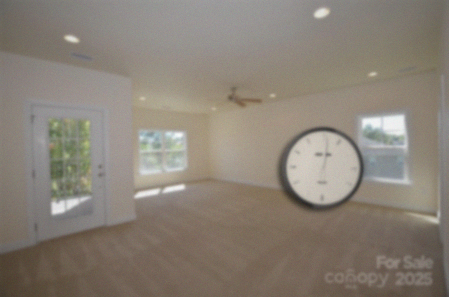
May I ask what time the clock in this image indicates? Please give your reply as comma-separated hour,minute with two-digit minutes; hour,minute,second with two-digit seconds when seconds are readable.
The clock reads 6,01
